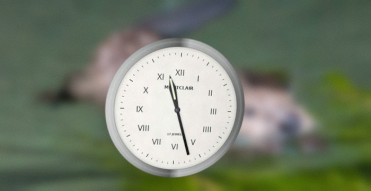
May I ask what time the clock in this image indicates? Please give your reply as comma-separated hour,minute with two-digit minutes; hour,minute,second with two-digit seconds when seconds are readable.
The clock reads 11,27
